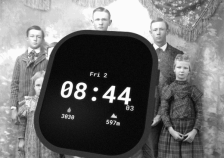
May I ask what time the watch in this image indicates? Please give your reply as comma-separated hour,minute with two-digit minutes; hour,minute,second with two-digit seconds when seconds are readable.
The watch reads 8,44
